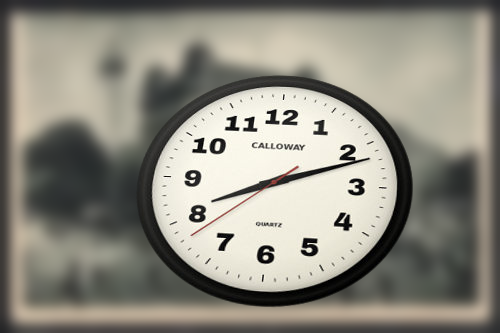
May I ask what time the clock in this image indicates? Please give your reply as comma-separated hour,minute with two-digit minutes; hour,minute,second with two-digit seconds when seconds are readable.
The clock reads 8,11,38
